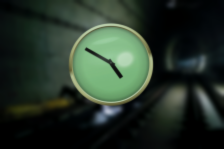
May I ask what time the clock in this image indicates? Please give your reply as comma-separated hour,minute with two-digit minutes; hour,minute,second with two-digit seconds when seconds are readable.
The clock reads 4,50
